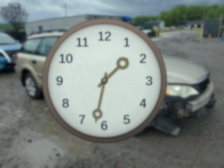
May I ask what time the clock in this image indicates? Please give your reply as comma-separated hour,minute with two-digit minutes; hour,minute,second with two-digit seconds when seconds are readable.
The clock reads 1,32
